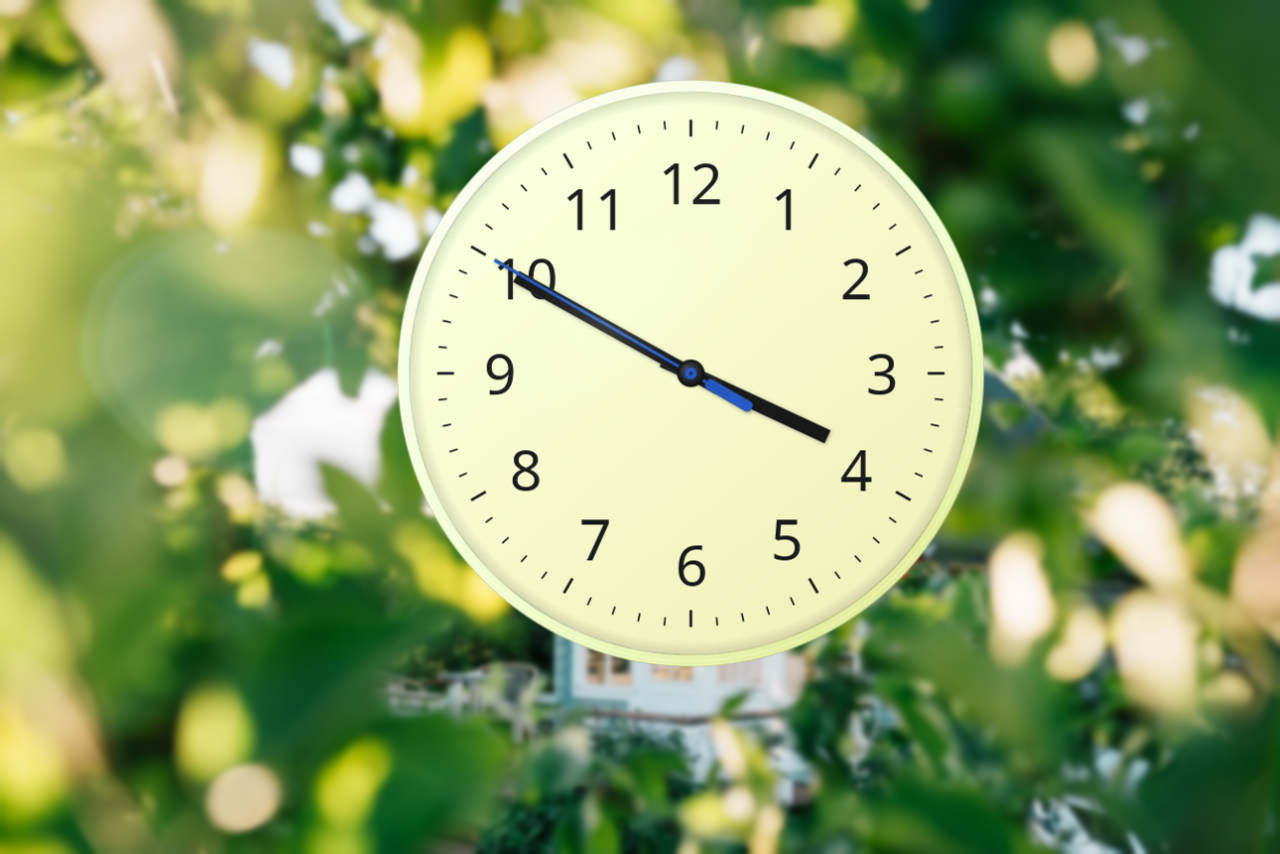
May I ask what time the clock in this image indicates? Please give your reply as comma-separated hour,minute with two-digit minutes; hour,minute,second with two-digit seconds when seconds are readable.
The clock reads 3,49,50
